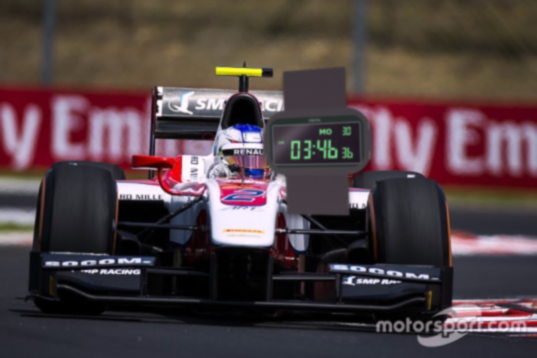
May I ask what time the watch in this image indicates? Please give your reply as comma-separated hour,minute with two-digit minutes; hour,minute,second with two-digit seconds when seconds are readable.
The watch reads 3,46
